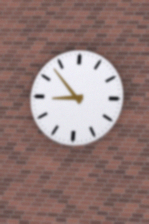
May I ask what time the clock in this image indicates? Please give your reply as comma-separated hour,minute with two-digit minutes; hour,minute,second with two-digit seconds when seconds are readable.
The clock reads 8,53
